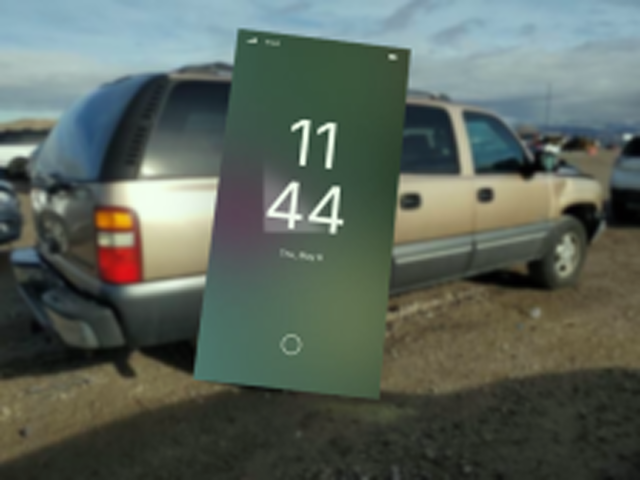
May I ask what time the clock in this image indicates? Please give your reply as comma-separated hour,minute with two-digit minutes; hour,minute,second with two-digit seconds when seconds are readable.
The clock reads 11,44
